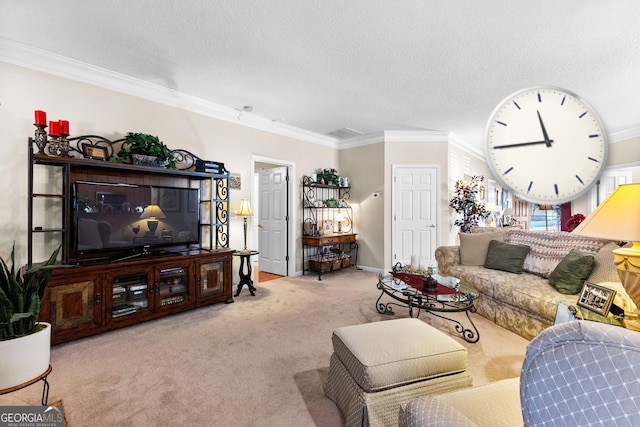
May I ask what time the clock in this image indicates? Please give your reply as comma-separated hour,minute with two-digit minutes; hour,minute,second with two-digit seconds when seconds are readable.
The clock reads 11,45
